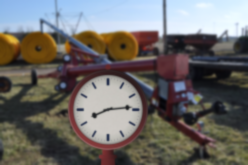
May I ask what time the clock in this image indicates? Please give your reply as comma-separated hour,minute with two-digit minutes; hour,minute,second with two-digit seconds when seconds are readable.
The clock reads 8,14
